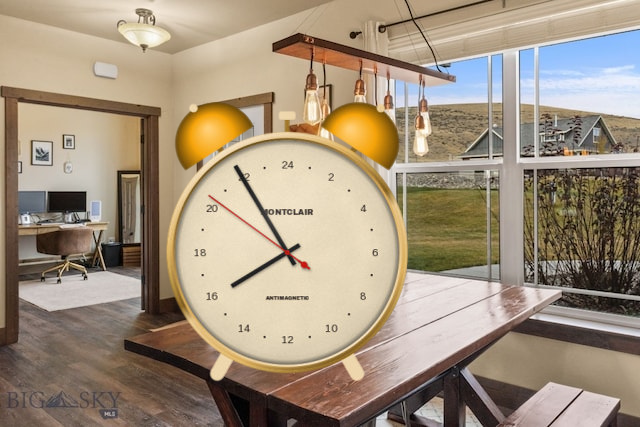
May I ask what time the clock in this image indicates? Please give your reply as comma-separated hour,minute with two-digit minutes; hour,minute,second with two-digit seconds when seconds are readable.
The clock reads 15,54,51
